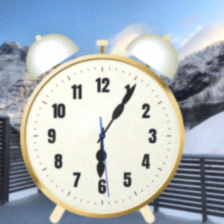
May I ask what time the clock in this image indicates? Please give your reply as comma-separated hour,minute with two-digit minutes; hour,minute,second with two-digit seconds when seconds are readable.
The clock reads 6,05,29
